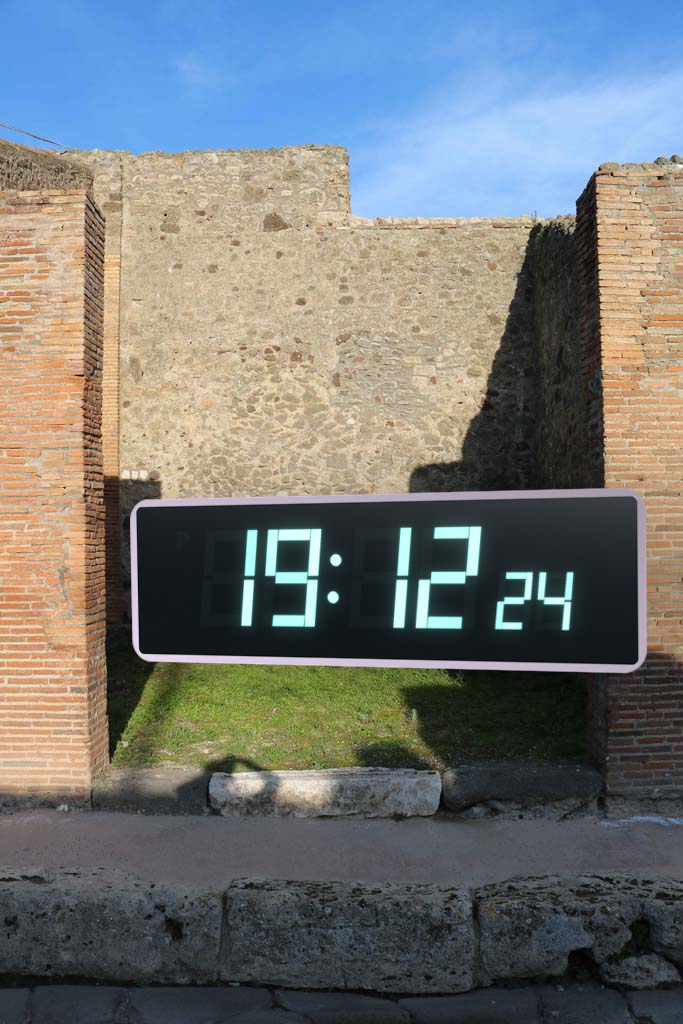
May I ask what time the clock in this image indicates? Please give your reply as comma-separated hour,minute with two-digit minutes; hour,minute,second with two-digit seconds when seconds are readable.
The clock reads 19,12,24
